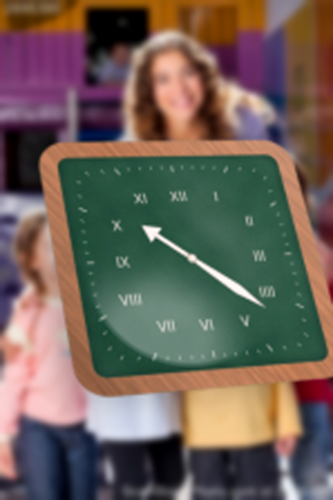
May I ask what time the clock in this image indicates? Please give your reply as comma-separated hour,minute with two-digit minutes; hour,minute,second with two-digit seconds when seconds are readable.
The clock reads 10,22
